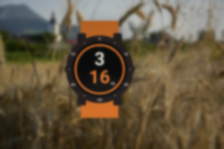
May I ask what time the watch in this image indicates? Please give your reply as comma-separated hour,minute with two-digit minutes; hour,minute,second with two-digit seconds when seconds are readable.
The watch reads 3,16
